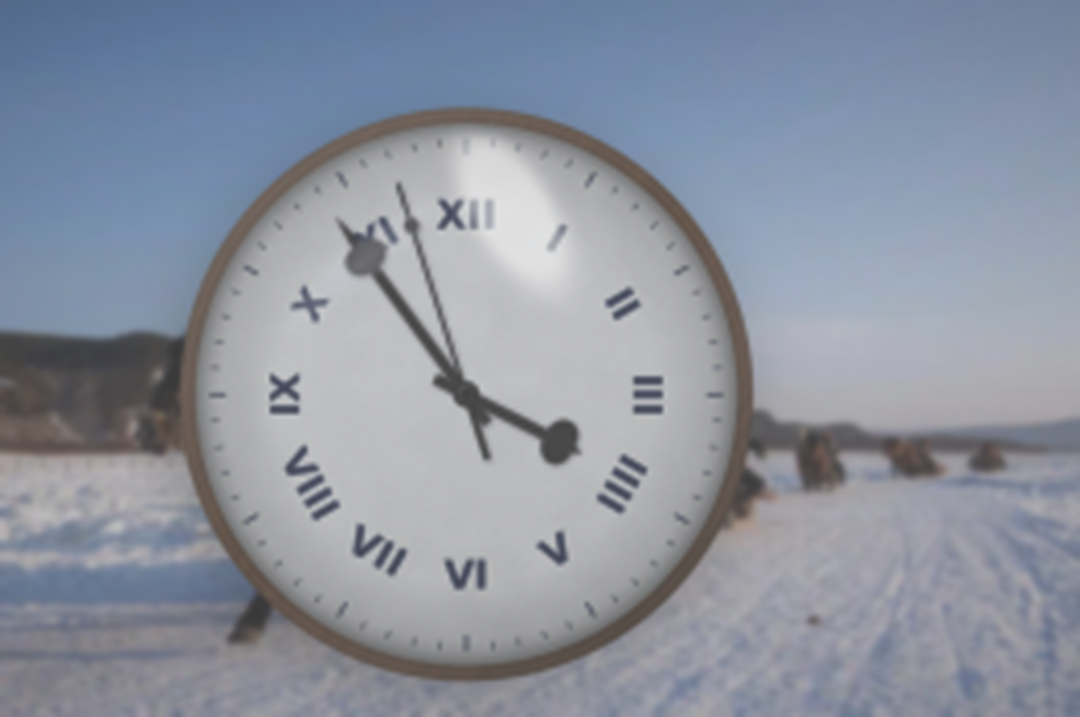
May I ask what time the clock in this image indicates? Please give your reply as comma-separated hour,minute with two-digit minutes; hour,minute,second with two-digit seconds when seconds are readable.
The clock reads 3,53,57
